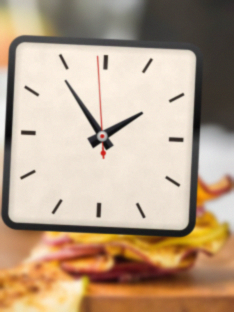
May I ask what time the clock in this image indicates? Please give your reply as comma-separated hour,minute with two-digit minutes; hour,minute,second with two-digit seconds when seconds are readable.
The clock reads 1,53,59
